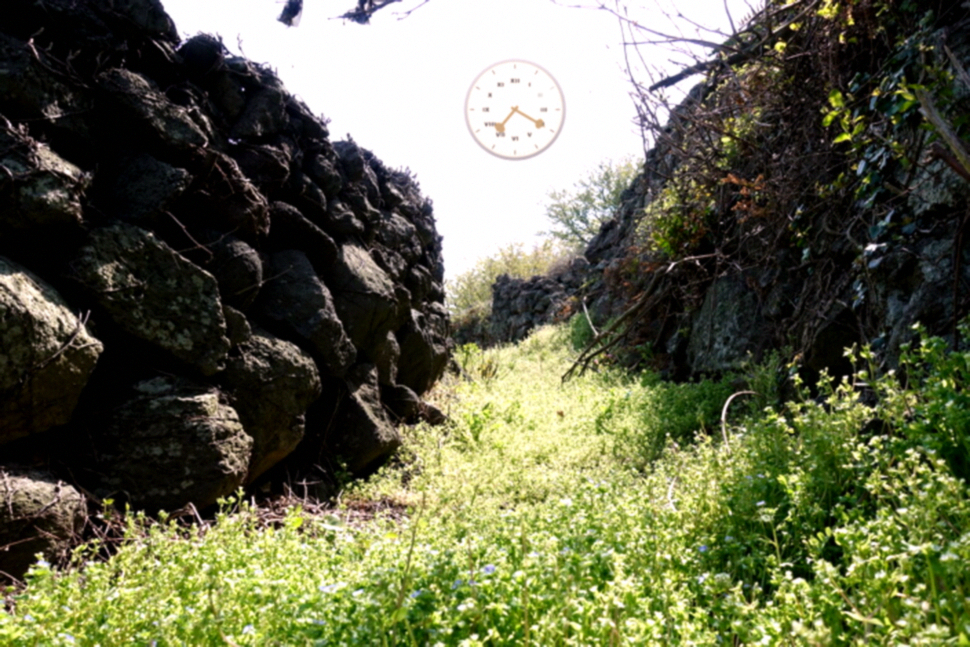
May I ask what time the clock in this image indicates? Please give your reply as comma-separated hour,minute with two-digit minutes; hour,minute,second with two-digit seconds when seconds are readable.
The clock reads 7,20
